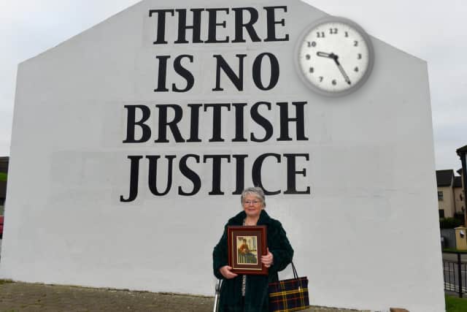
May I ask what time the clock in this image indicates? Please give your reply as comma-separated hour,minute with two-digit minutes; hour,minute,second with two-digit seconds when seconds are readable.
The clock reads 9,25
